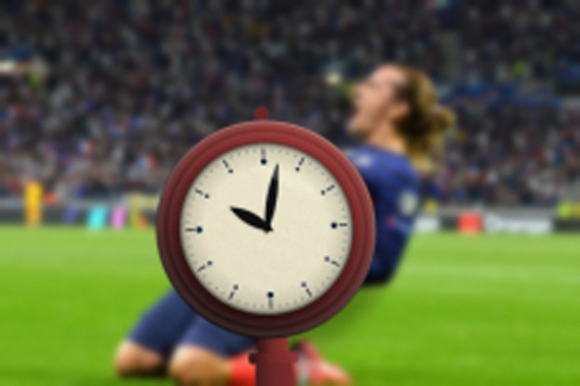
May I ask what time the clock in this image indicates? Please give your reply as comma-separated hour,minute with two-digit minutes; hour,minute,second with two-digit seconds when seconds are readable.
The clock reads 10,02
